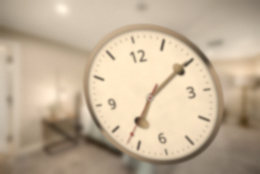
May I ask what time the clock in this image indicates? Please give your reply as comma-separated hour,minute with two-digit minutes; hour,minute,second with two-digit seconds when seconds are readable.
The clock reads 7,09,37
